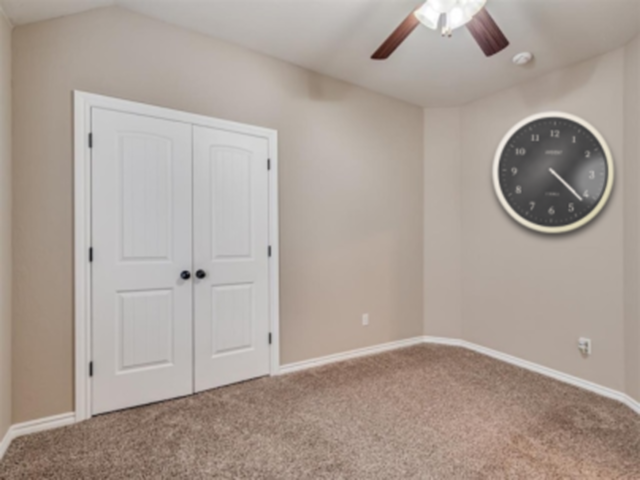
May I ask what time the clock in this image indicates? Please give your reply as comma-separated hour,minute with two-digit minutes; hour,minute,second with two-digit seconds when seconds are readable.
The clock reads 4,22
